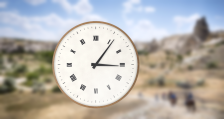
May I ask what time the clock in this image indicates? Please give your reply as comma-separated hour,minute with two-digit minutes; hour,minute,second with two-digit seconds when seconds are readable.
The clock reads 3,06
